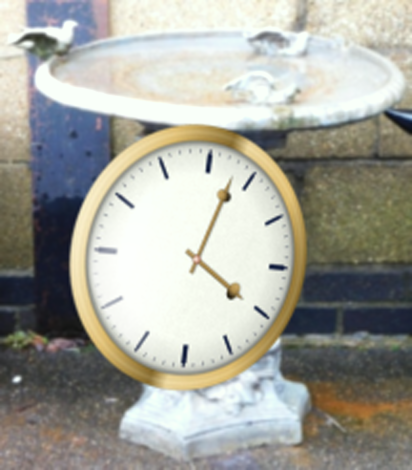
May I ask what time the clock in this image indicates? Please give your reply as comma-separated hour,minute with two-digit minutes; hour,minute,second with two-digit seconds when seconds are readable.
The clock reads 4,03
